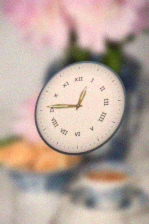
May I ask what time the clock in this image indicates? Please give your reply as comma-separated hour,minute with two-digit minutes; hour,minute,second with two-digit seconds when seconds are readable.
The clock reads 12,46
